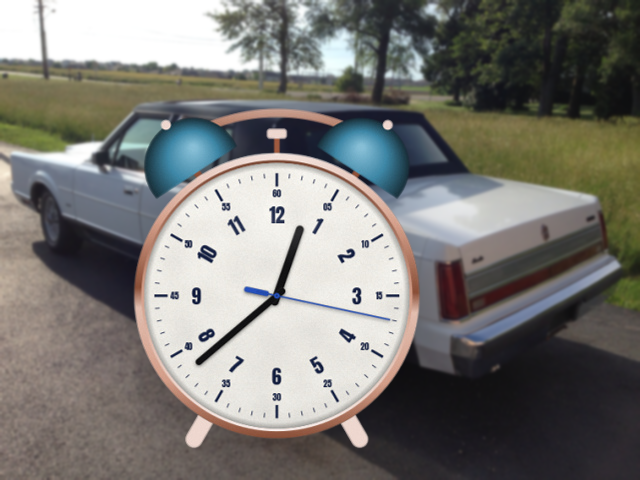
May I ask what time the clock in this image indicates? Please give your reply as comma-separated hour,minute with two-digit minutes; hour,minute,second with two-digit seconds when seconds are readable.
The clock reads 12,38,17
